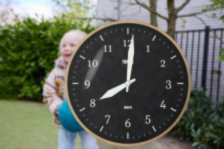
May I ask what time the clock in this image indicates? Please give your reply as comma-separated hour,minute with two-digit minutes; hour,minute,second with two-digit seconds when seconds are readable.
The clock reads 8,01
